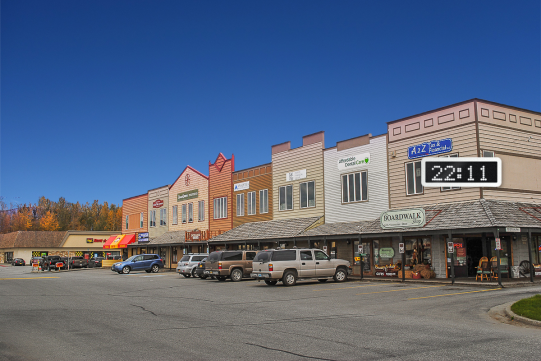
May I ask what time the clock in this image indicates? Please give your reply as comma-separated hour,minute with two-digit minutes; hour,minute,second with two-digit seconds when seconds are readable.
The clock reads 22,11
